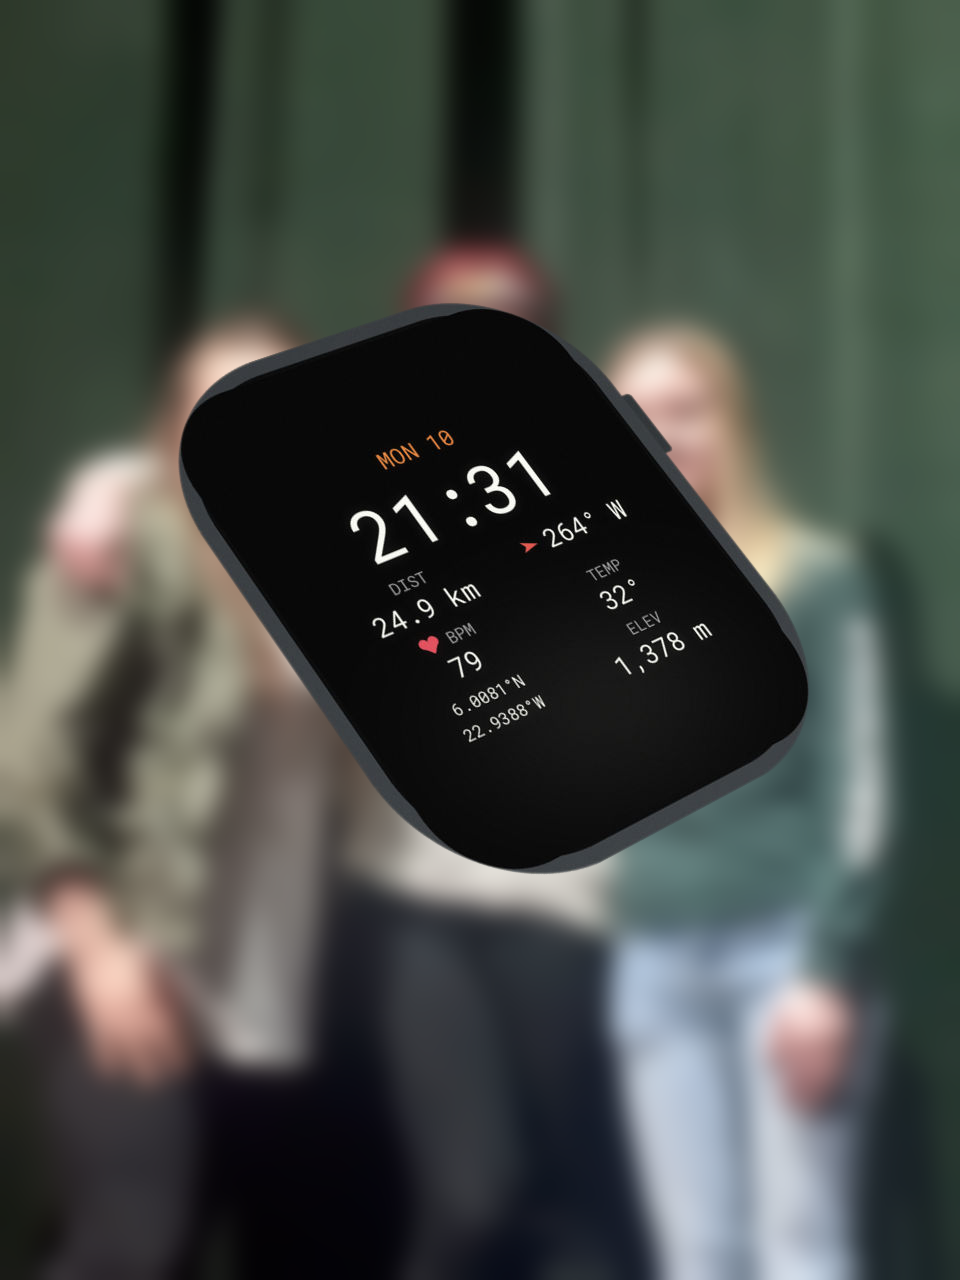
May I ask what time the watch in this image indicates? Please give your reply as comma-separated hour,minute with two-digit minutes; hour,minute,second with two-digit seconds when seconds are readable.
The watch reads 21,31
